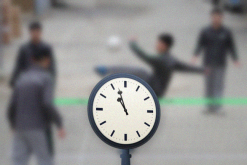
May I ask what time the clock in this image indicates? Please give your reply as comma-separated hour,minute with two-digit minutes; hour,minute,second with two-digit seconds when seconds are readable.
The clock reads 10,57
